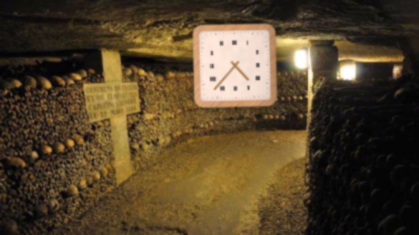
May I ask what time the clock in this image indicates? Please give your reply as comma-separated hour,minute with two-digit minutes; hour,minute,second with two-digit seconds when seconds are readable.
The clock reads 4,37
